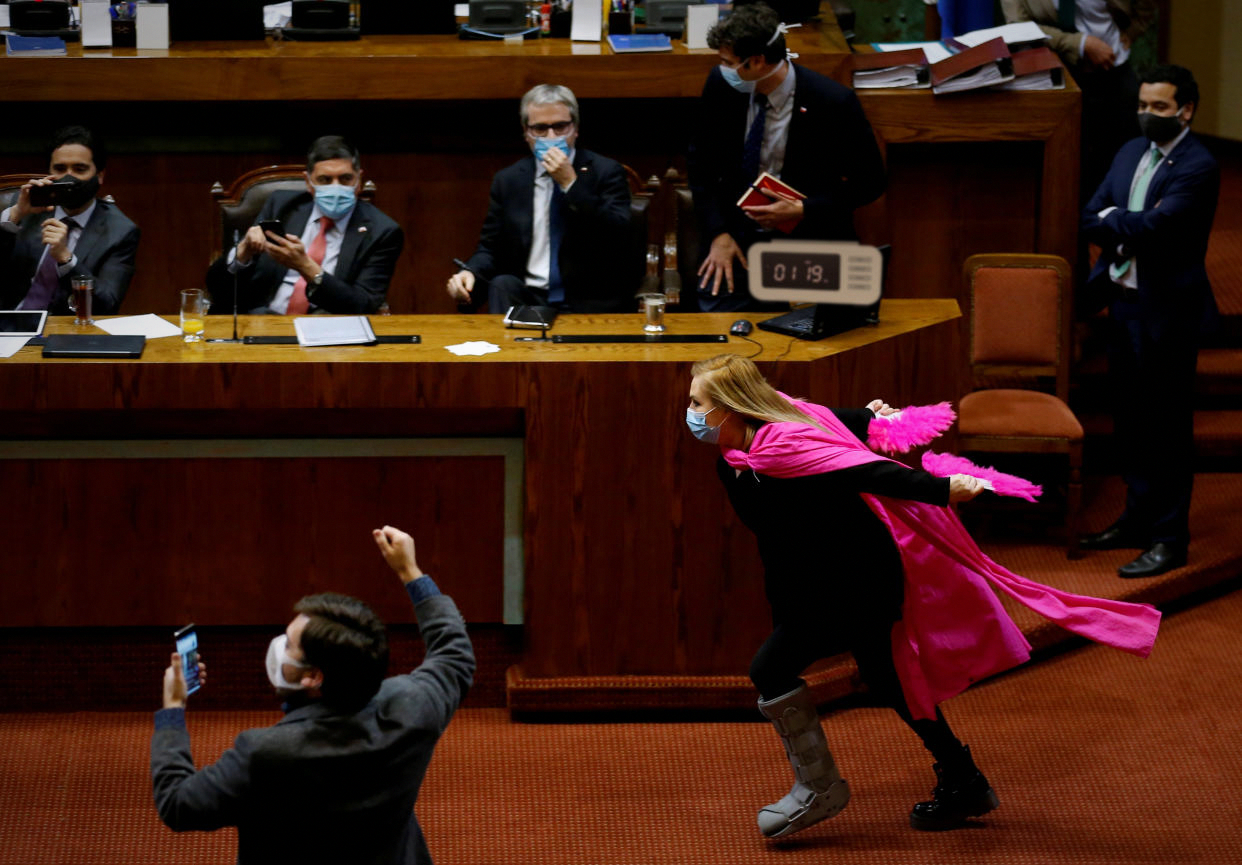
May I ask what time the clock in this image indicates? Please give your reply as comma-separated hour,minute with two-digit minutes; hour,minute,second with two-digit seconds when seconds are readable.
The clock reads 1,19
